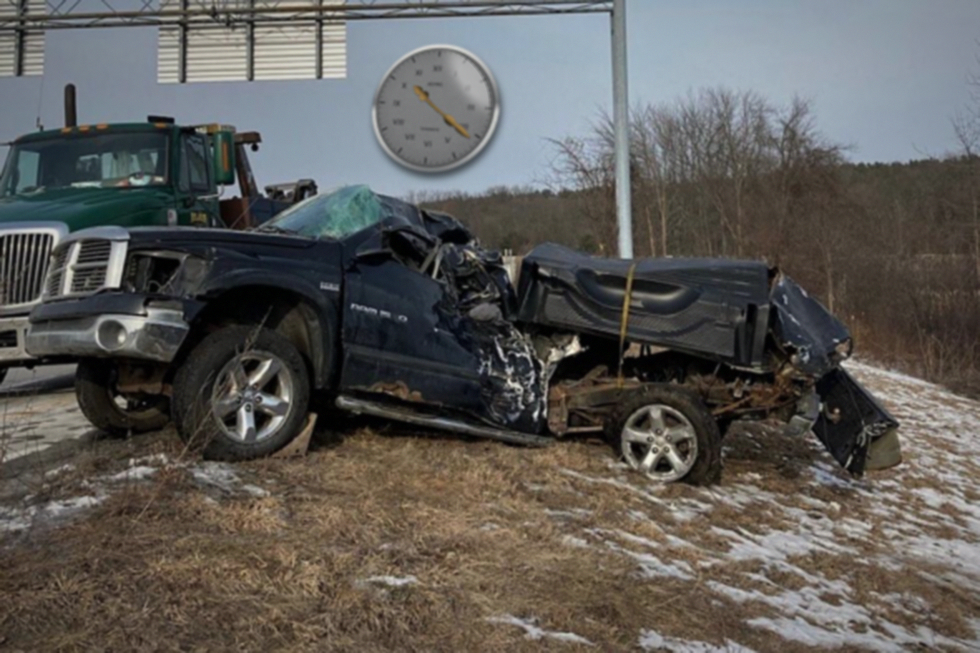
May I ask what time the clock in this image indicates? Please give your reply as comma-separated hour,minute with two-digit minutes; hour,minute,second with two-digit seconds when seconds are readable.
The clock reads 10,21
